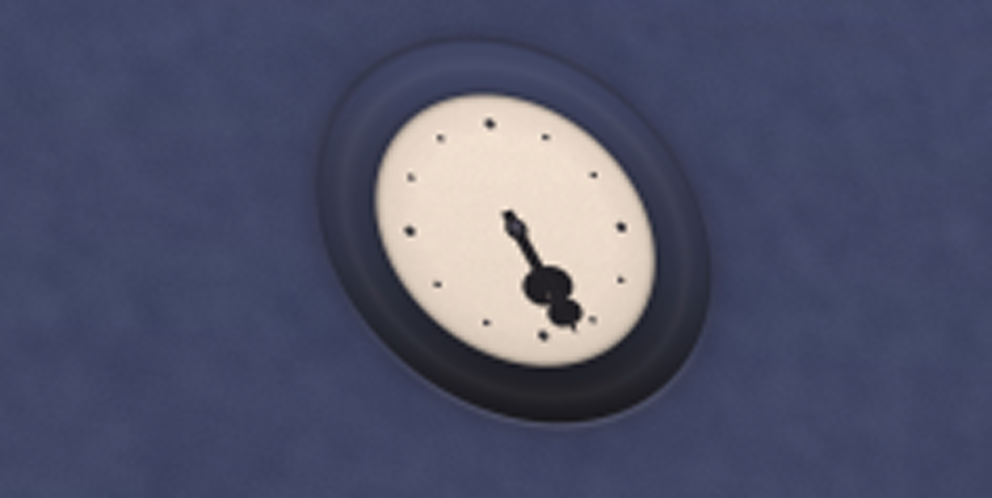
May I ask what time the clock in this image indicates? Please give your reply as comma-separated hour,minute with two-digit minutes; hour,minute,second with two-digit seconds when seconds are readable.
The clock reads 5,27
